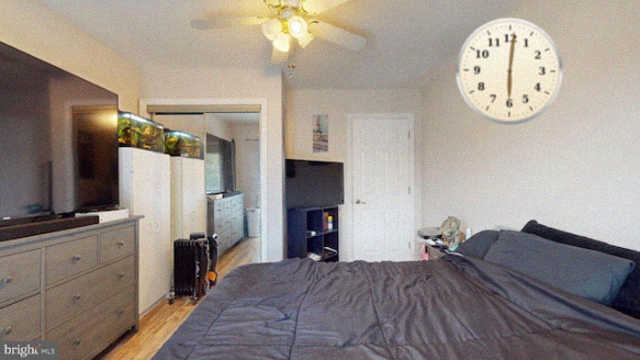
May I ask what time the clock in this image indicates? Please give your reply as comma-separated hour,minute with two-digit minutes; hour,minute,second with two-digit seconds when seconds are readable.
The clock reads 6,01
